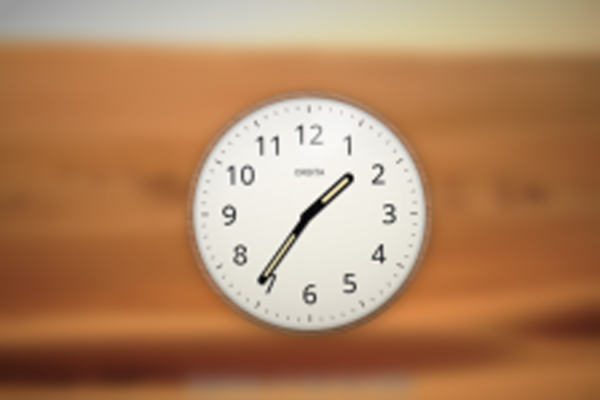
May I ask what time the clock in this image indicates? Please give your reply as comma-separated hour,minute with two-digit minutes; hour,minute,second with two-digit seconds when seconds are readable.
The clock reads 1,36
